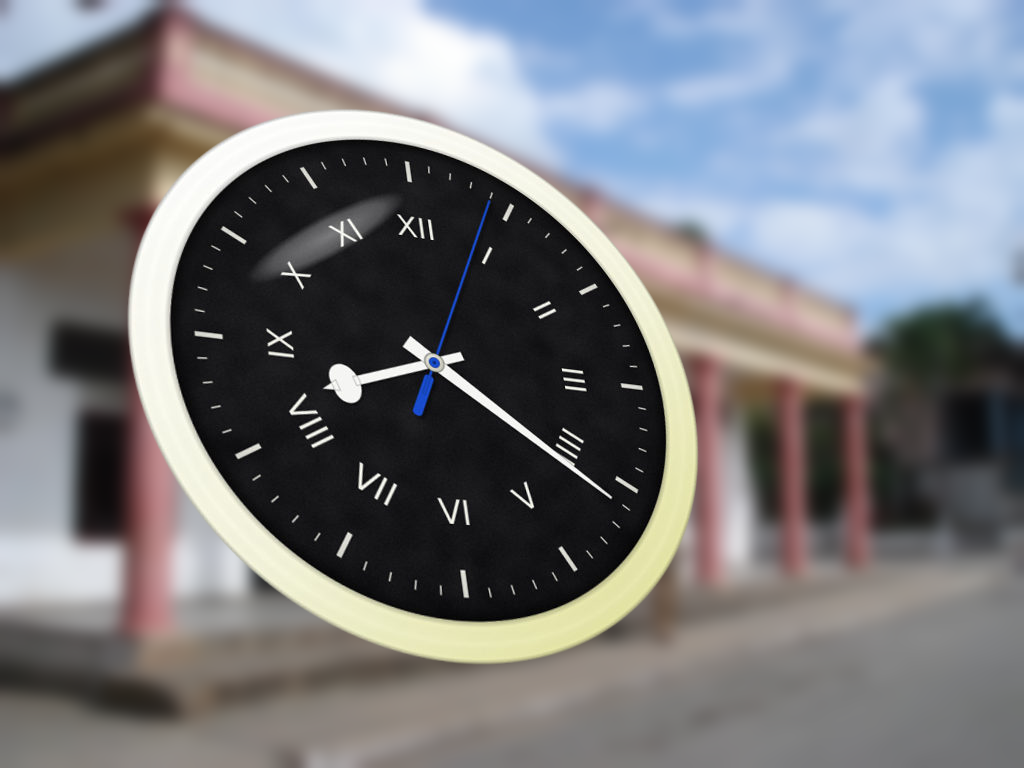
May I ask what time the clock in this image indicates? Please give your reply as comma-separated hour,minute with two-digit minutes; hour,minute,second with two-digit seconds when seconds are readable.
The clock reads 8,21,04
